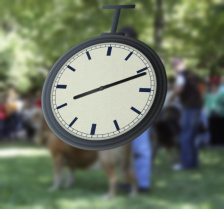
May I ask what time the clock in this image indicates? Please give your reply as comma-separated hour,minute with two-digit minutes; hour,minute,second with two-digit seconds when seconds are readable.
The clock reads 8,11
